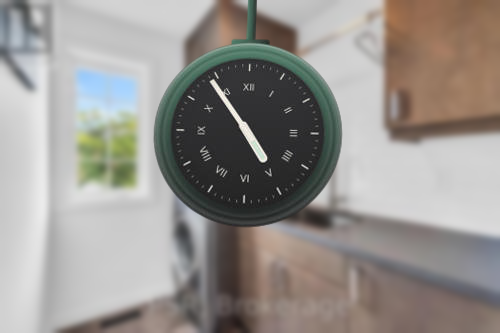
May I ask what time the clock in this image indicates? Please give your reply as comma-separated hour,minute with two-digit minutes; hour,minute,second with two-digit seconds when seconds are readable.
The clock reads 4,54
